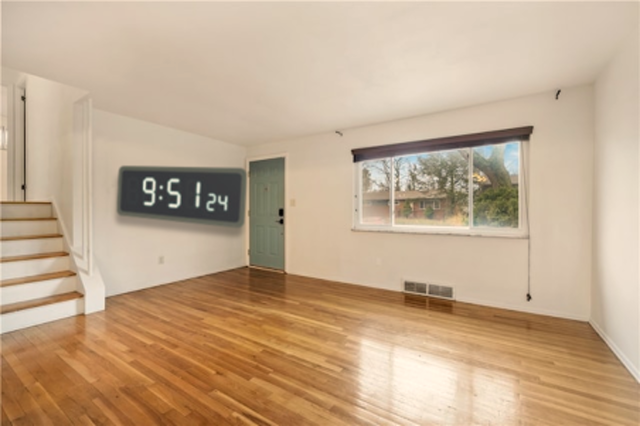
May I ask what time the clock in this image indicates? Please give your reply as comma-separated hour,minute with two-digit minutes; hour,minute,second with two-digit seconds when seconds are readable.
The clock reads 9,51,24
